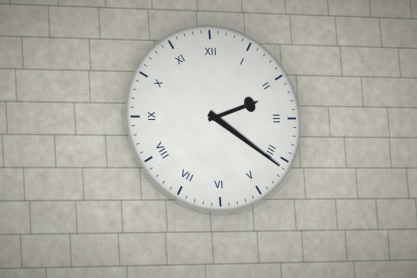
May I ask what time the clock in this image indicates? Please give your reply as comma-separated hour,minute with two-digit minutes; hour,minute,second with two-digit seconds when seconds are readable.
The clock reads 2,21
